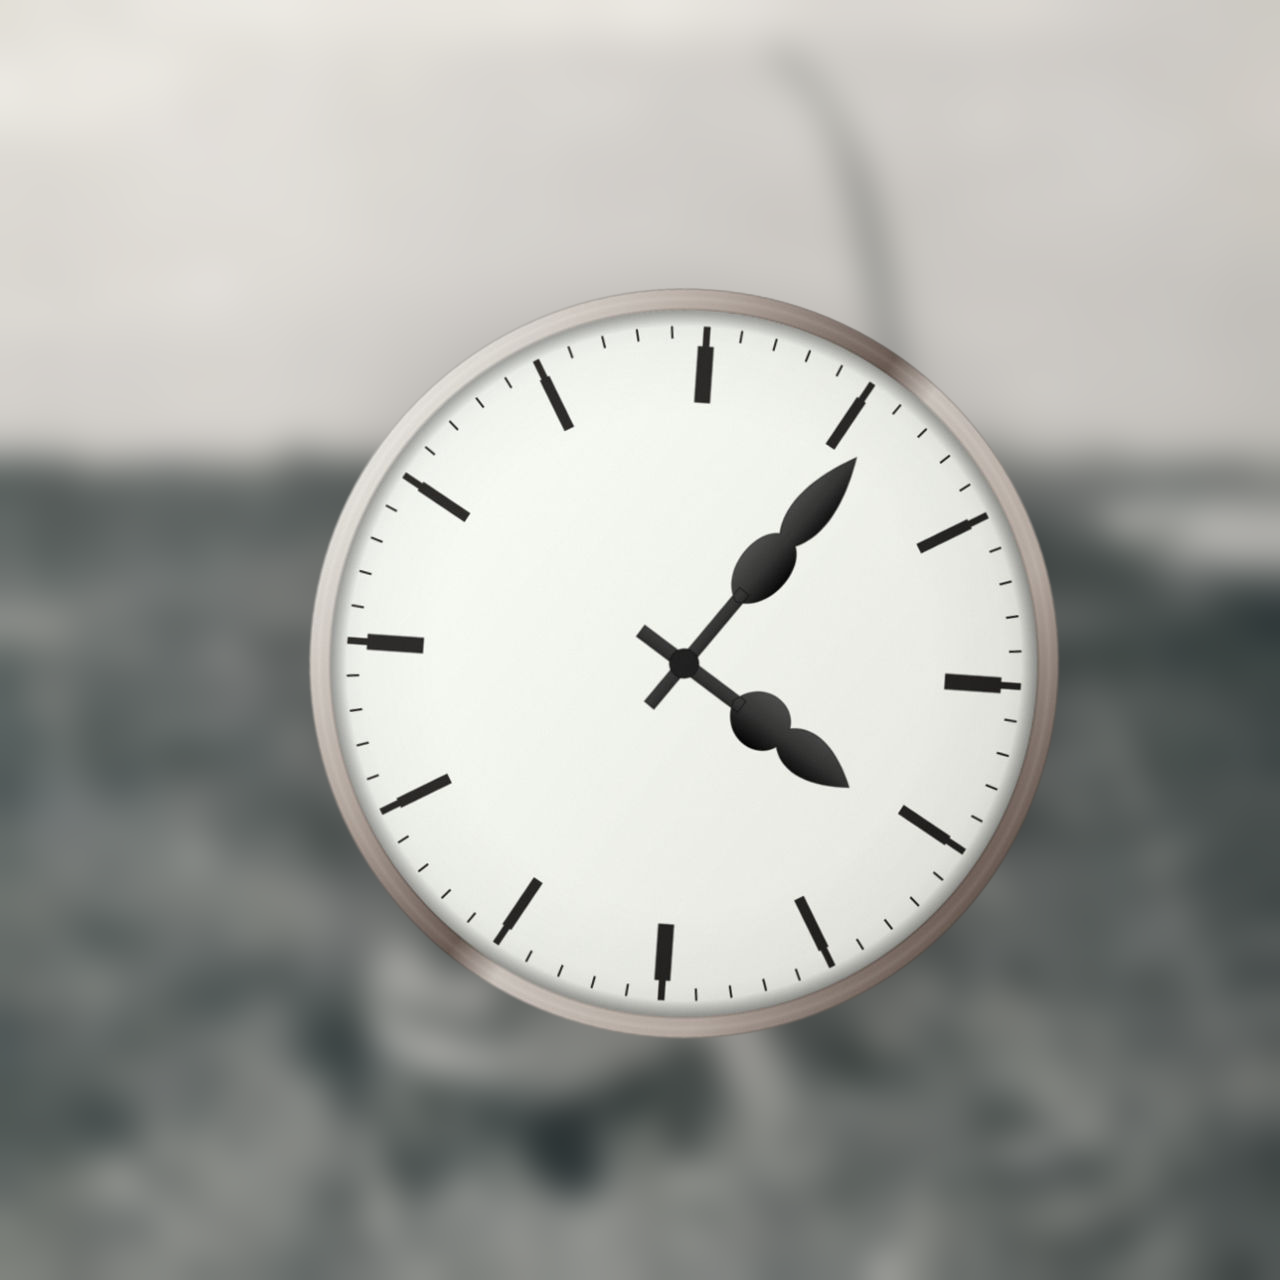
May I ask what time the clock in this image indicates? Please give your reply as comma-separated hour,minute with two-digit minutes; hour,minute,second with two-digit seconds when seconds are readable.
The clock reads 4,06
